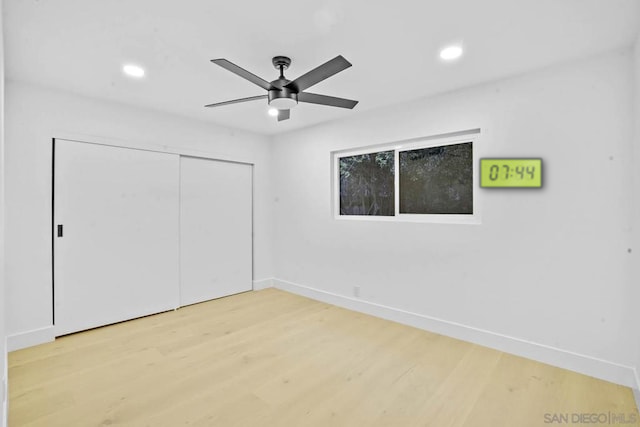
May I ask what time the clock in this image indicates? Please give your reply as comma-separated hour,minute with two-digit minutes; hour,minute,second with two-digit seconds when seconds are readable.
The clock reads 7,44
